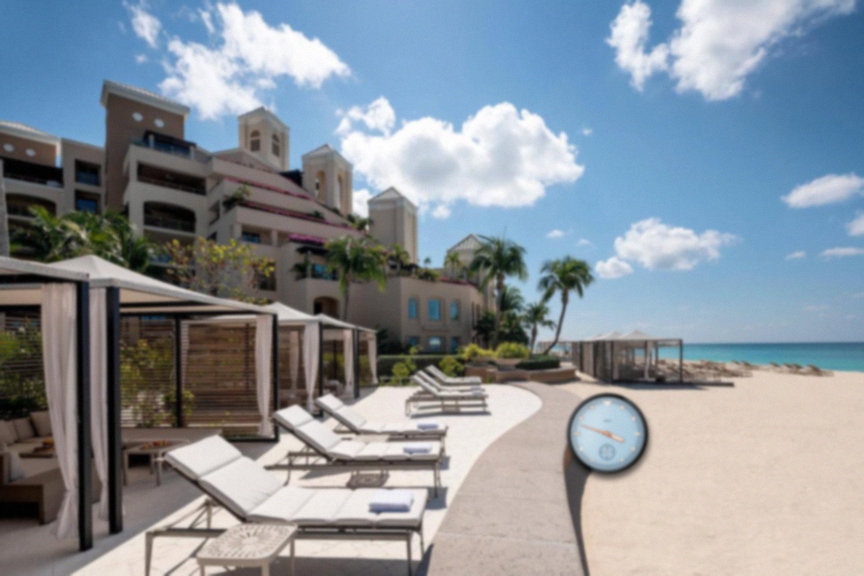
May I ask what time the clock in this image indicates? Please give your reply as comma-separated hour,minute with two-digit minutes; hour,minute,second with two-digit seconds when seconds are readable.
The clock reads 3,48
